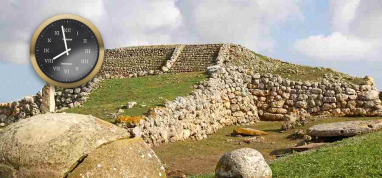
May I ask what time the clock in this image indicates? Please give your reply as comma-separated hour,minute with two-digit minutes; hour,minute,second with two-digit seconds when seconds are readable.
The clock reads 7,58
